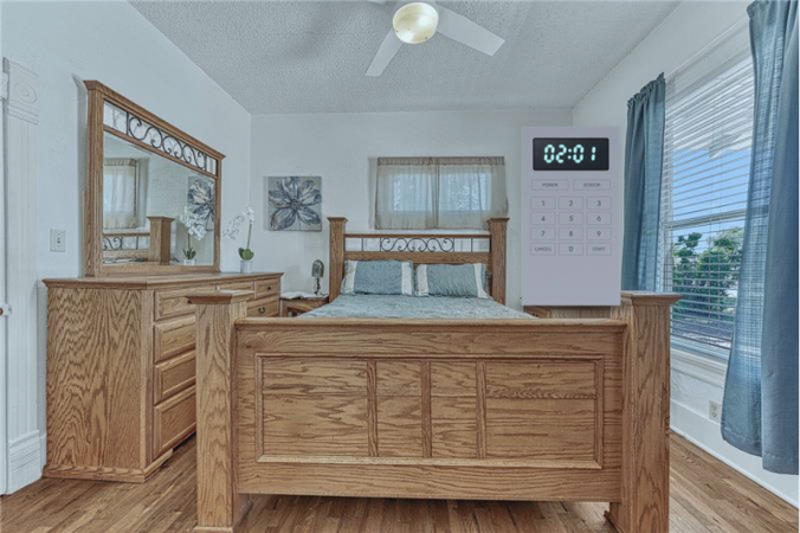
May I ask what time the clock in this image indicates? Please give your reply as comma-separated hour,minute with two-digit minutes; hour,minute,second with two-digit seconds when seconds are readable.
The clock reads 2,01
